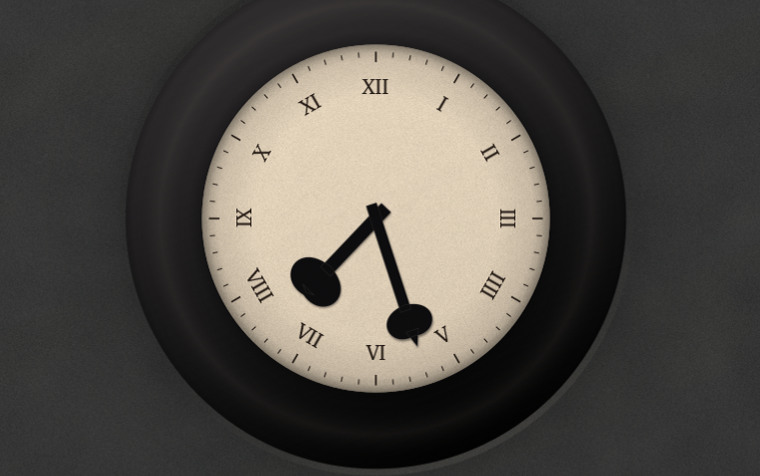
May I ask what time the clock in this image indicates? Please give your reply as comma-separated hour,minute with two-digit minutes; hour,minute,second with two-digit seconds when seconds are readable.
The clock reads 7,27
